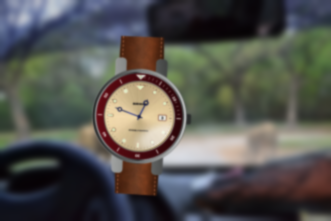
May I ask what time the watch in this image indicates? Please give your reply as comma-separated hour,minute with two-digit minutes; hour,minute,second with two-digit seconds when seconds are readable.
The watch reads 12,48
